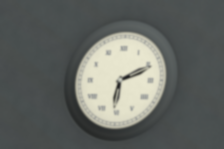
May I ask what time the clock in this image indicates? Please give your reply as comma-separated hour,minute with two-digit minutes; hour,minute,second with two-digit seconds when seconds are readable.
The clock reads 6,11
